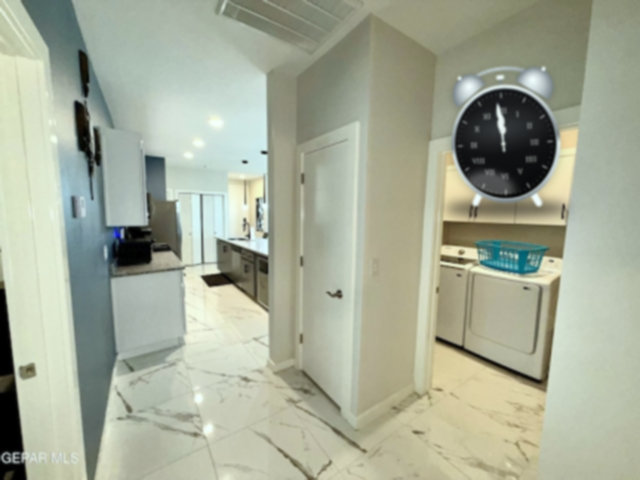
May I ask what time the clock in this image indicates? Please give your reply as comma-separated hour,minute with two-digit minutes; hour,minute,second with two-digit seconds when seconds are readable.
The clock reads 11,59
